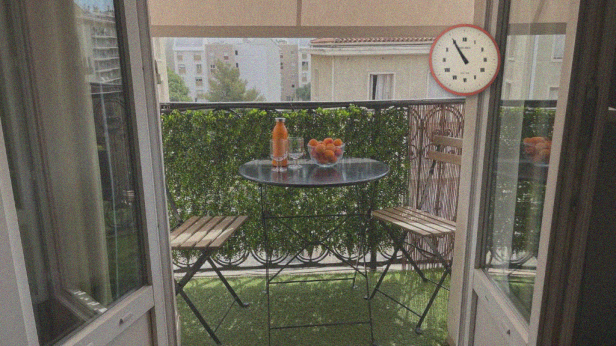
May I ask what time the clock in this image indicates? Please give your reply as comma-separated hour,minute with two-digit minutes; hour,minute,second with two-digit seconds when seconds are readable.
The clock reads 10,55
